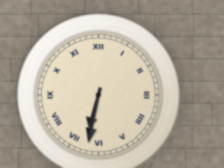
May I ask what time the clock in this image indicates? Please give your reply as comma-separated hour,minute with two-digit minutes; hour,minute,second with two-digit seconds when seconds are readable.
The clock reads 6,32
